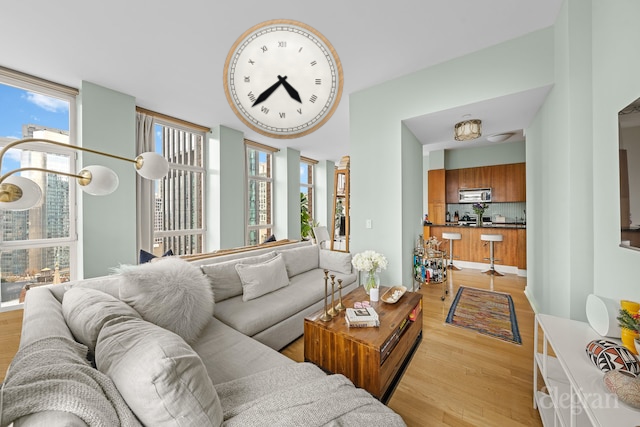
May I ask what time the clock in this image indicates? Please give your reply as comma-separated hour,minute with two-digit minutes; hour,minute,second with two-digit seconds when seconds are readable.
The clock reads 4,38
